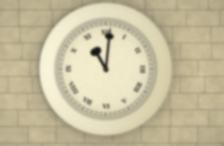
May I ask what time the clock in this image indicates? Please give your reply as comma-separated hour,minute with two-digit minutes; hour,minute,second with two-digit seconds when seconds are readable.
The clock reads 11,01
